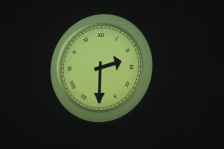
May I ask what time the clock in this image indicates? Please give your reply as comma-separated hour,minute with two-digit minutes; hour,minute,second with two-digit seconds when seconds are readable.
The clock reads 2,30
